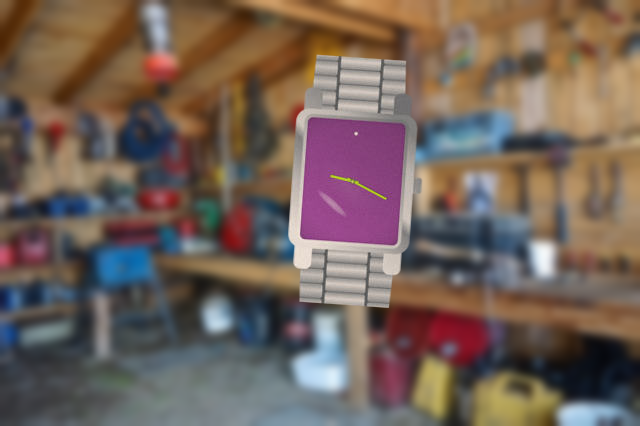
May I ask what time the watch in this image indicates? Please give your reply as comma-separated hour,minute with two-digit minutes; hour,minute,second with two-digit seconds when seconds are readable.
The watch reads 9,19
